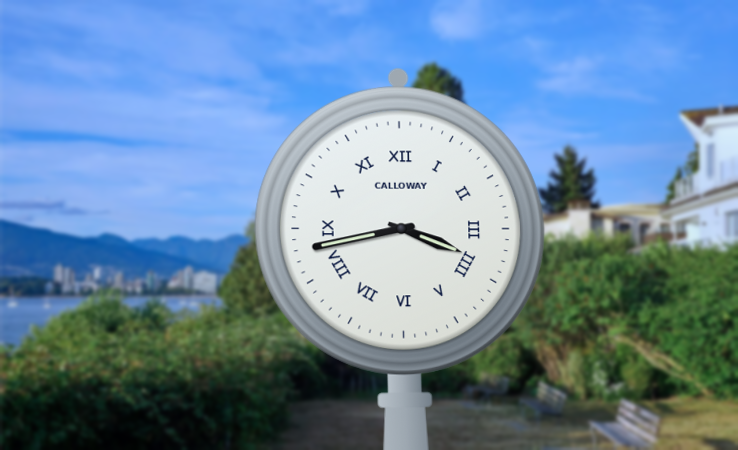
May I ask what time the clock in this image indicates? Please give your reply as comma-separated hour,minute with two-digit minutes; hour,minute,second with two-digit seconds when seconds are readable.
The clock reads 3,43
